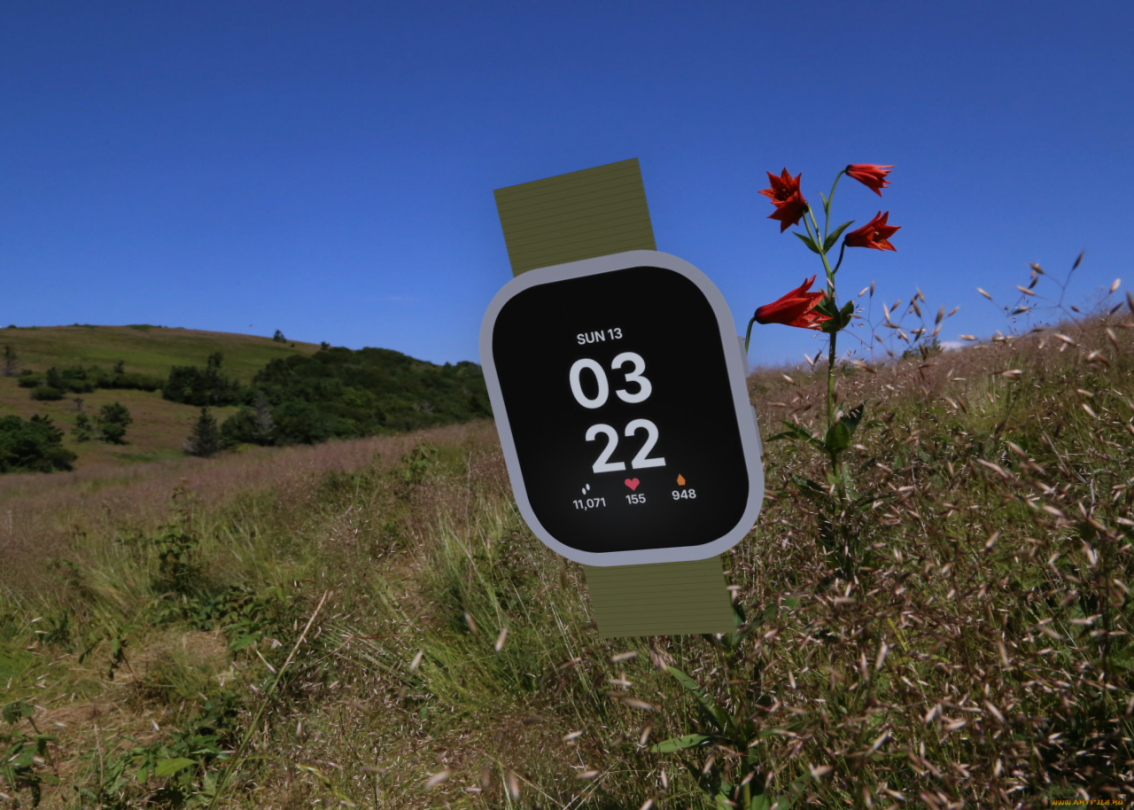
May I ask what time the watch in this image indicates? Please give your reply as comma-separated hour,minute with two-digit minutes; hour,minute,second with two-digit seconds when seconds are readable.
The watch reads 3,22
